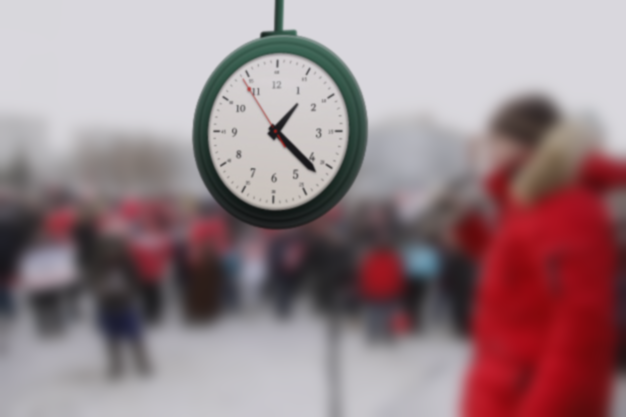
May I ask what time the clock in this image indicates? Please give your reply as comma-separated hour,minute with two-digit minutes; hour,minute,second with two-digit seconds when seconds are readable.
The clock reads 1,21,54
